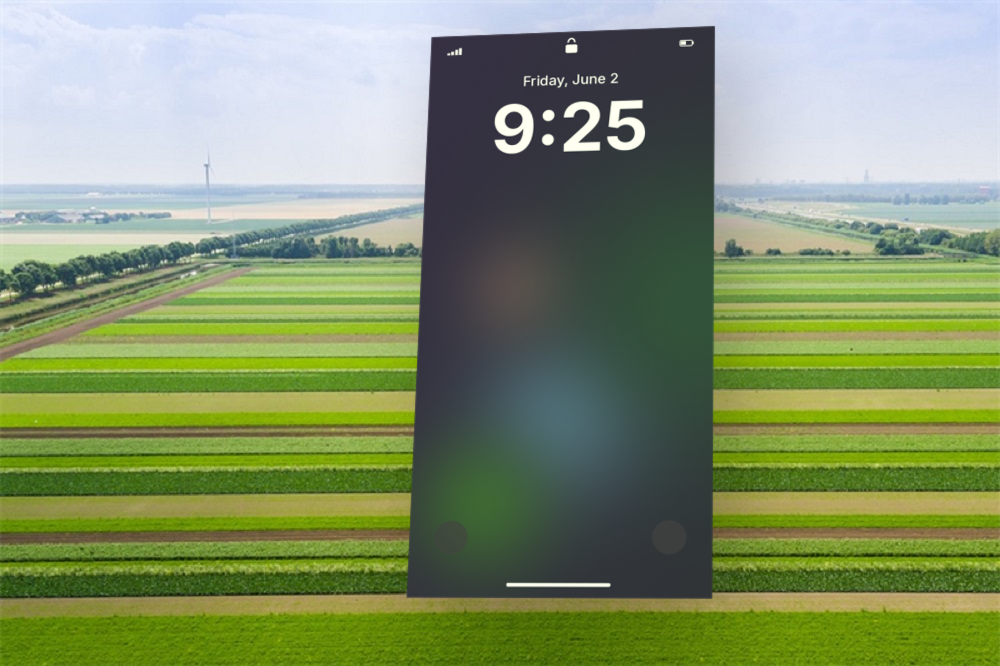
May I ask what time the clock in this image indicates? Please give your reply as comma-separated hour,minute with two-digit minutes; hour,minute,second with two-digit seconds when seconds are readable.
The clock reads 9,25
